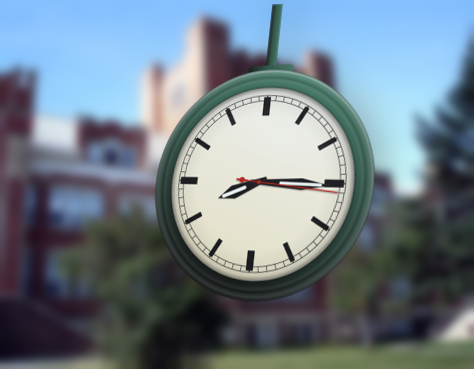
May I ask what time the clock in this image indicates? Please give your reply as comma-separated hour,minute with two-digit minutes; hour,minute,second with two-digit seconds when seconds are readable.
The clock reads 8,15,16
